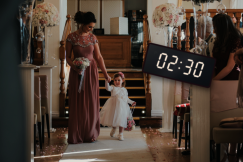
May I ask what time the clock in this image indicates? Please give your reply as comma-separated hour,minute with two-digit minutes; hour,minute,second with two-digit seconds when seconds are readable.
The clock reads 2,30
